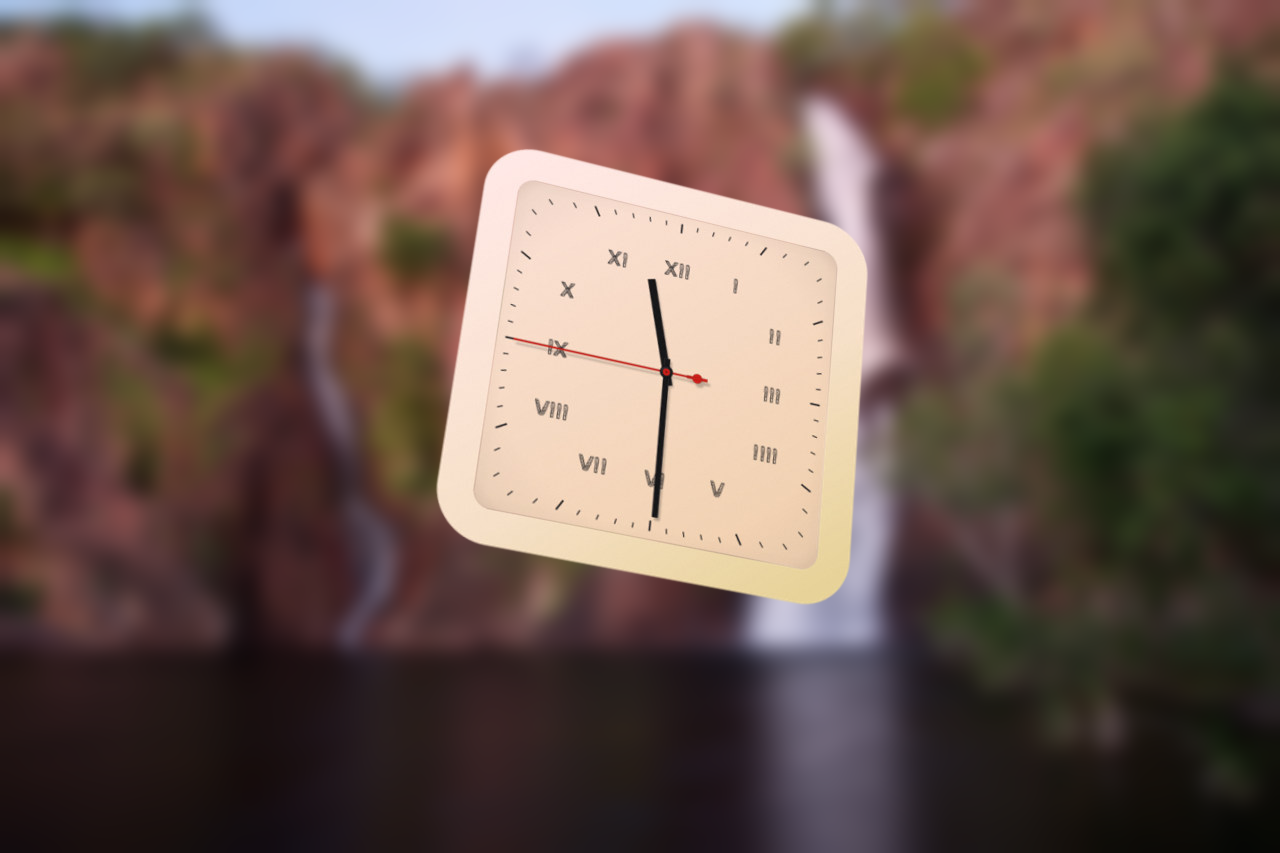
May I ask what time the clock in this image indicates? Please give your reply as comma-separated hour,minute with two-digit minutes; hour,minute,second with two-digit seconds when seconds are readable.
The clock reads 11,29,45
